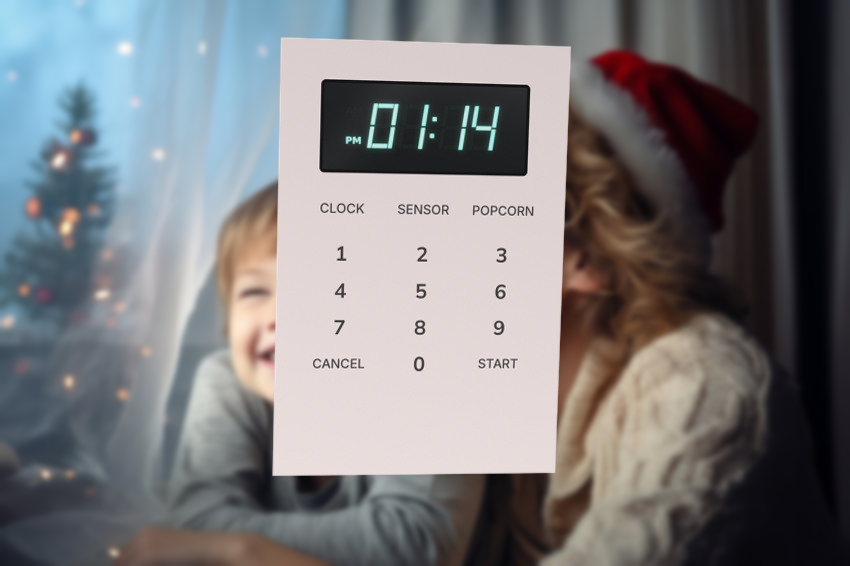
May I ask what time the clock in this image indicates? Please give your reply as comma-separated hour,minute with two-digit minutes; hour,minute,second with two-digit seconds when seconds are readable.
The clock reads 1,14
